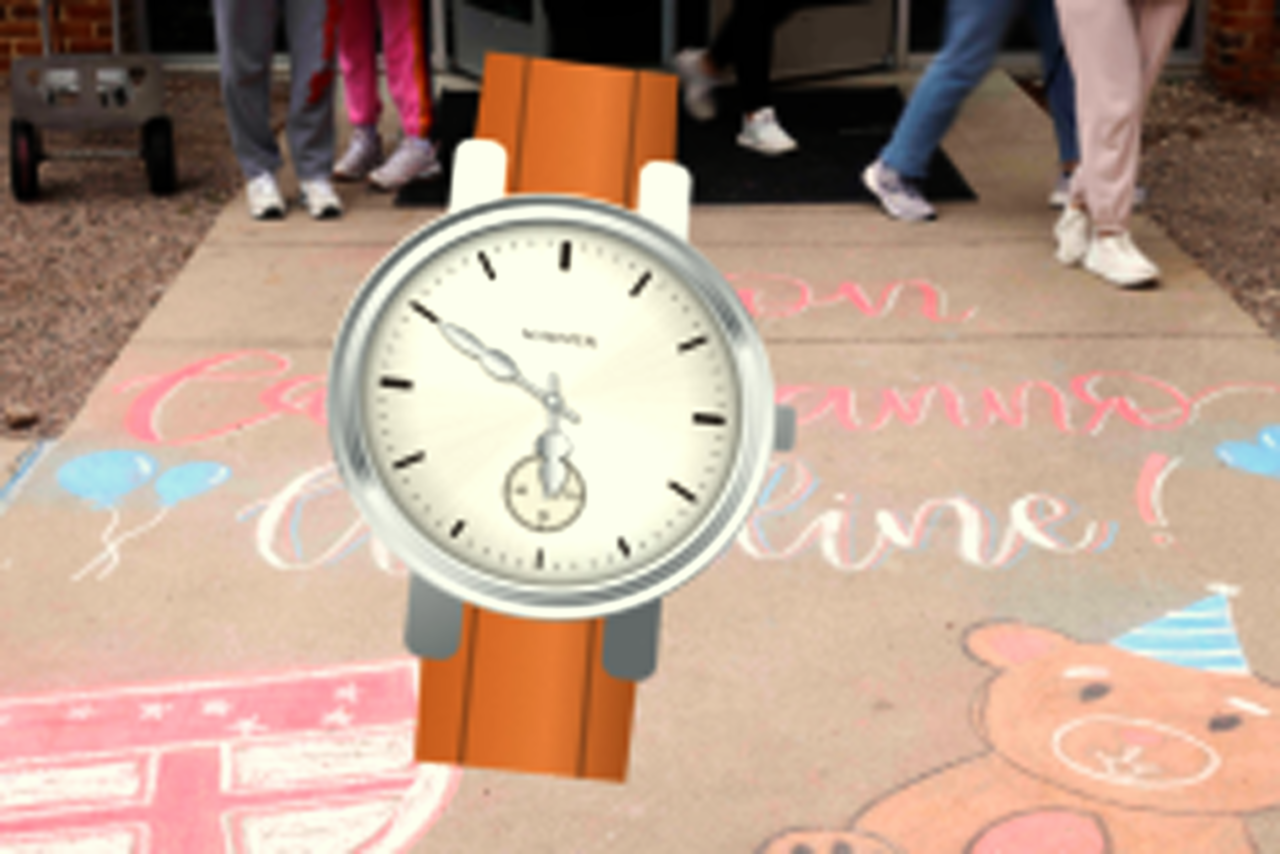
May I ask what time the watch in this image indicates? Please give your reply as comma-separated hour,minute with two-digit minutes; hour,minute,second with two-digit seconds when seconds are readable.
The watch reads 5,50
